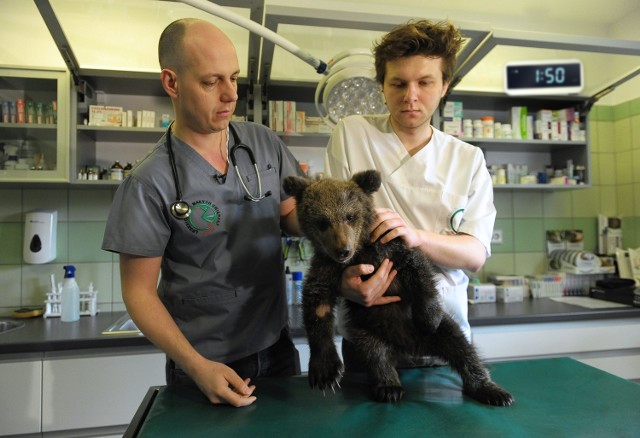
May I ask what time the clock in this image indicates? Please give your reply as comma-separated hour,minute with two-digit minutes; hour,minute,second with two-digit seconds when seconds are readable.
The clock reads 1,50
